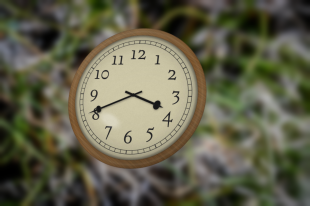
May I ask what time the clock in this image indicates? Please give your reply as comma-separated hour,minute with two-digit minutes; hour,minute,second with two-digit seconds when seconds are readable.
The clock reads 3,41
